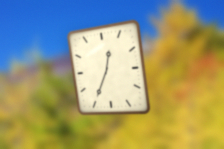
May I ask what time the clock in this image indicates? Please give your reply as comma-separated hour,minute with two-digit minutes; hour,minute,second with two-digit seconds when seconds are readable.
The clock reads 12,35
